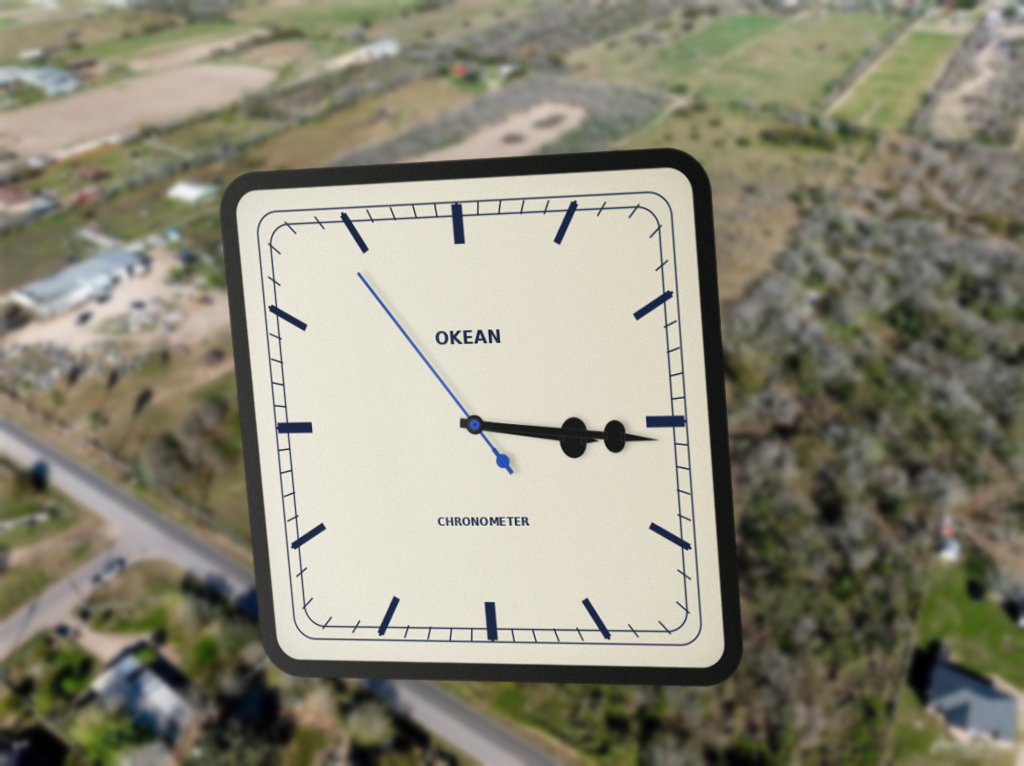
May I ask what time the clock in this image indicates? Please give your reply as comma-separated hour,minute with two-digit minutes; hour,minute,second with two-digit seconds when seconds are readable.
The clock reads 3,15,54
